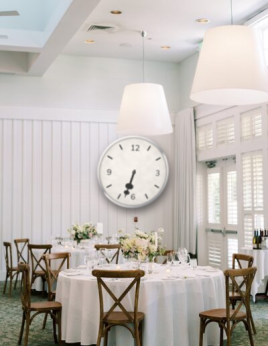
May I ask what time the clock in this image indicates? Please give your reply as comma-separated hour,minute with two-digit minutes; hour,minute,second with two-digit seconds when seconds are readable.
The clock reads 6,33
